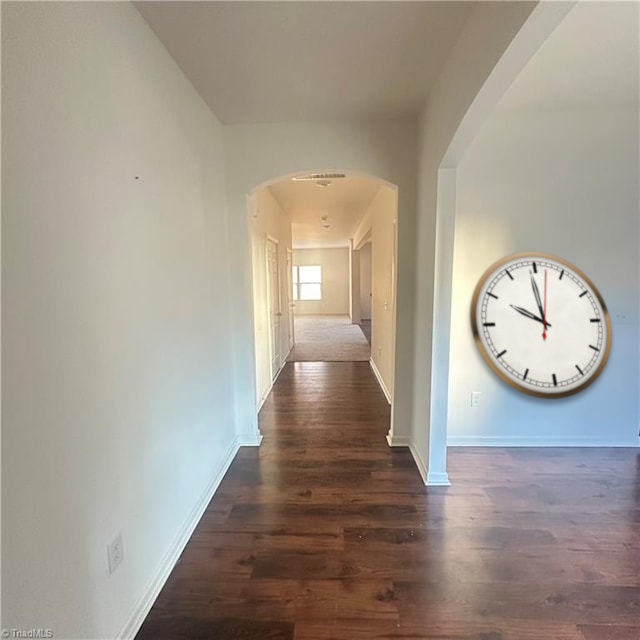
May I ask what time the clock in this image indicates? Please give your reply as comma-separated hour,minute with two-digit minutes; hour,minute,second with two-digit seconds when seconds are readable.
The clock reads 9,59,02
